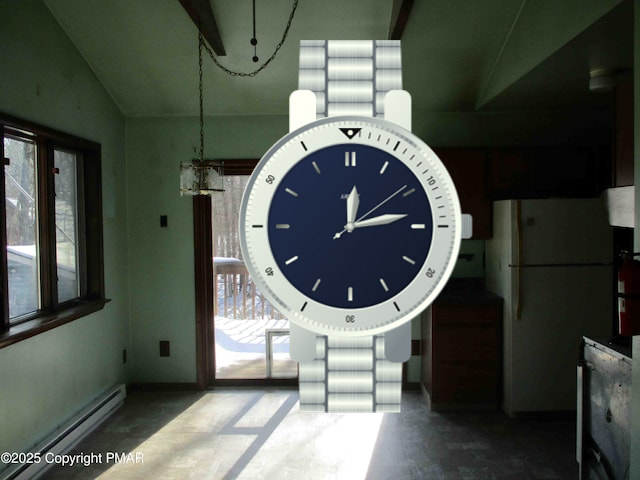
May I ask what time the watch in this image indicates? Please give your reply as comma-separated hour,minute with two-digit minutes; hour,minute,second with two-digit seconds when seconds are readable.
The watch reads 12,13,09
